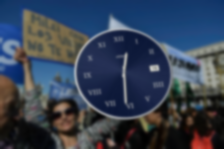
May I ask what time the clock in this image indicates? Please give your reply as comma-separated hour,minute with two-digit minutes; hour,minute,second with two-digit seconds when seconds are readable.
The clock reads 12,31
